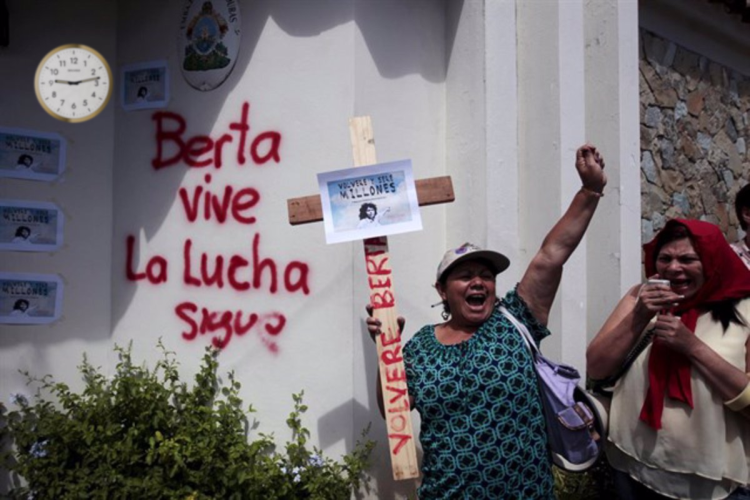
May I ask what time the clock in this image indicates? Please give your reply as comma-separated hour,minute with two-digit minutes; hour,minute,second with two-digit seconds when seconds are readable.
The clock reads 9,13
